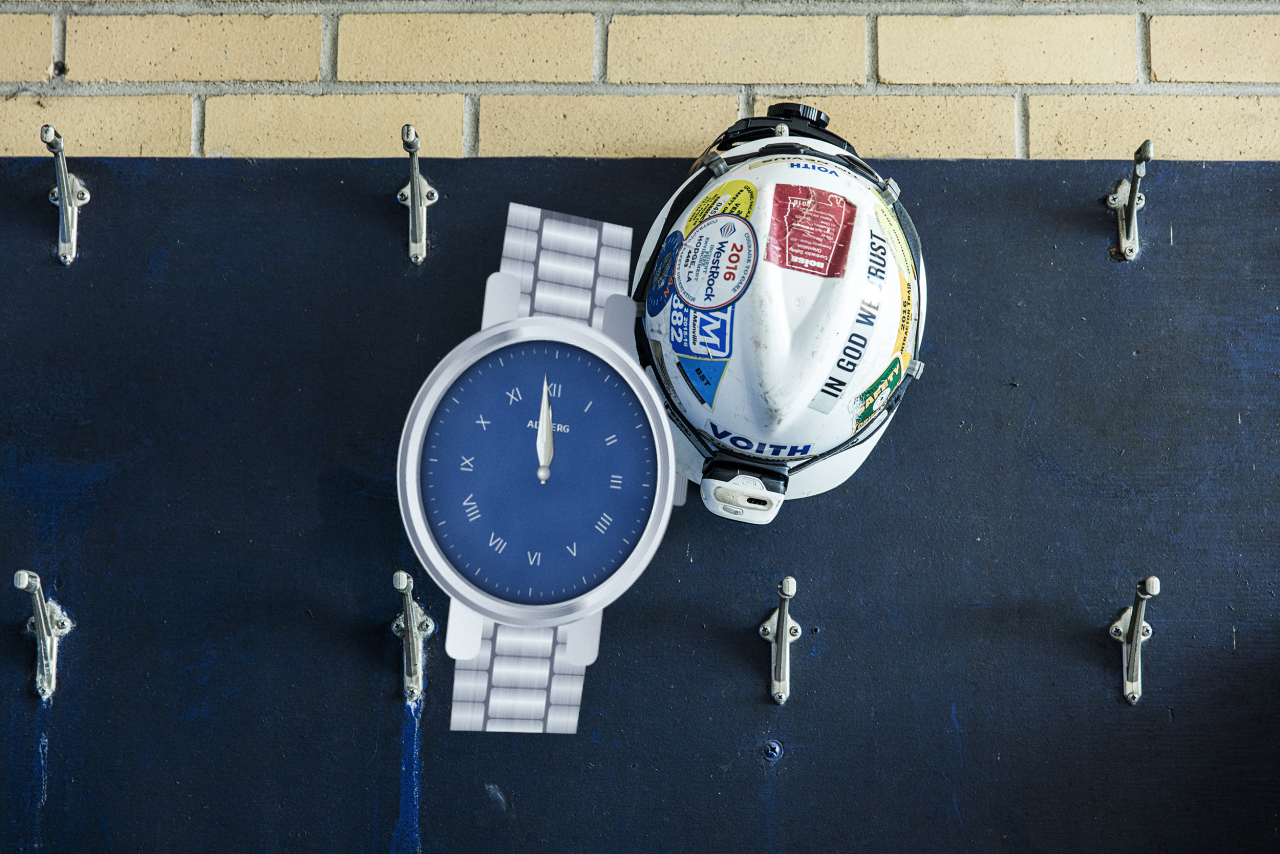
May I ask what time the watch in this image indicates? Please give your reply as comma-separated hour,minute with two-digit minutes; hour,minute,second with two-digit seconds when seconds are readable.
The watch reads 11,59
